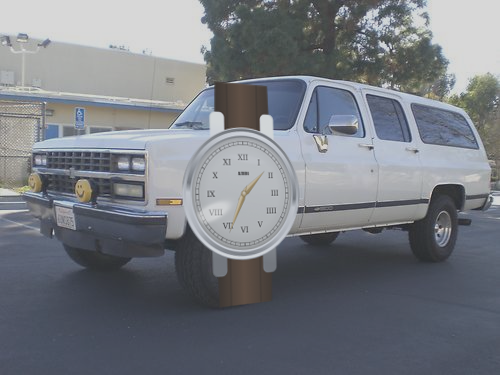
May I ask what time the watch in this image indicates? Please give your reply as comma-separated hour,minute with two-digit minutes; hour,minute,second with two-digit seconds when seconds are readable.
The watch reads 1,34
